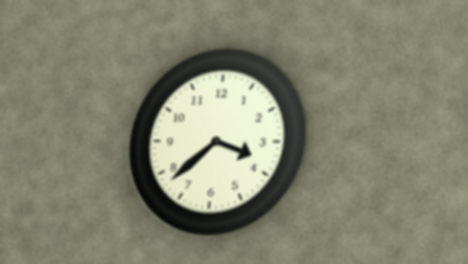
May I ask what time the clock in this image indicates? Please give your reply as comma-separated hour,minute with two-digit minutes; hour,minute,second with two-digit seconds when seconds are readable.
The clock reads 3,38
